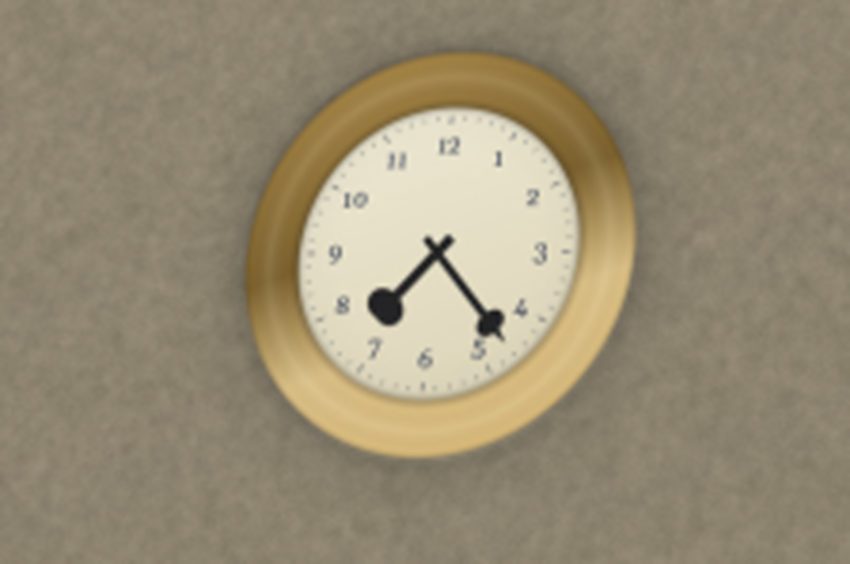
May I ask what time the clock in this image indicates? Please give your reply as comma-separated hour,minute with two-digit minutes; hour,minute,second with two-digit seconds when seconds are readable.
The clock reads 7,23
